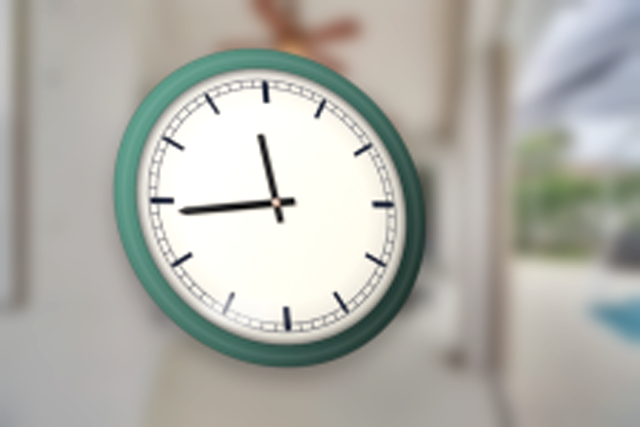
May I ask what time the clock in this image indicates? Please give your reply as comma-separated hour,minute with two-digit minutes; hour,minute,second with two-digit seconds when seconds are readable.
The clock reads 11,44
